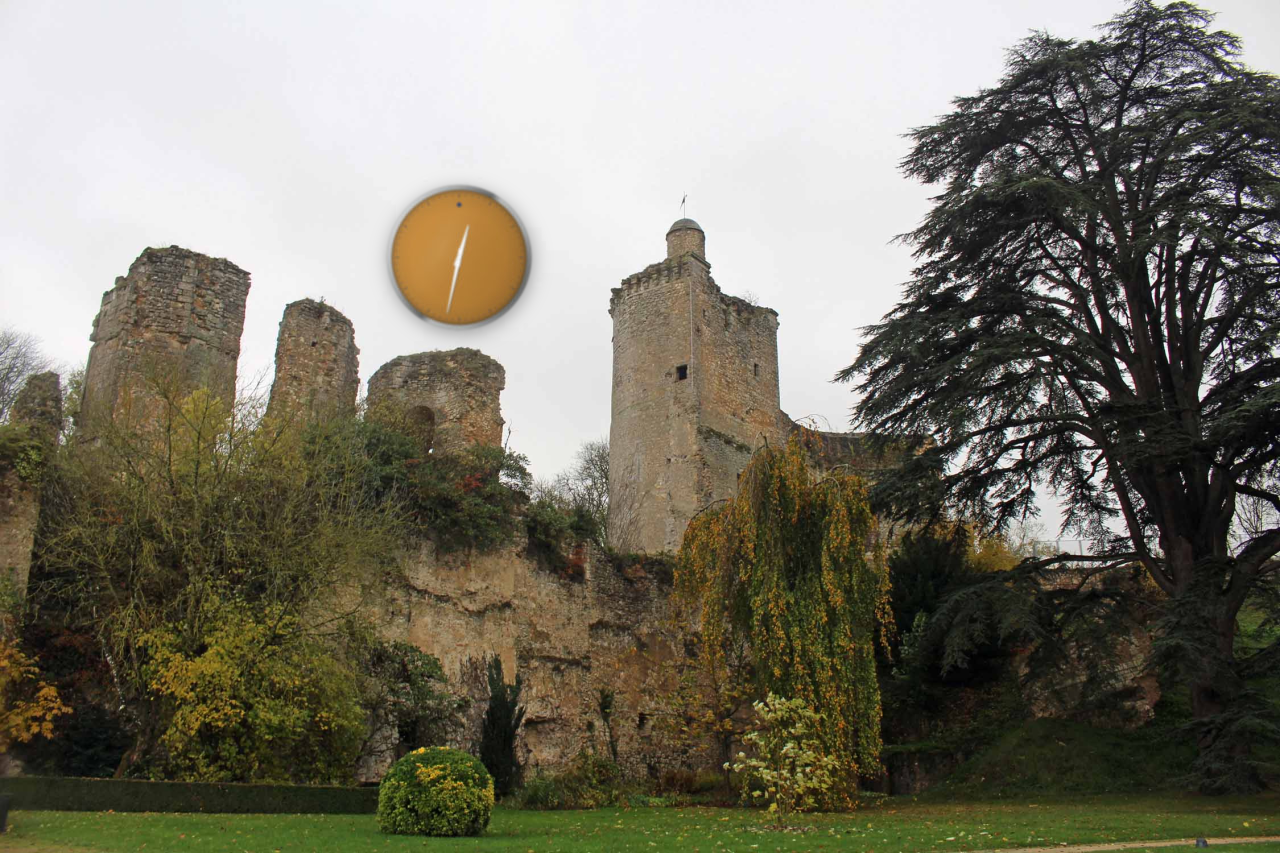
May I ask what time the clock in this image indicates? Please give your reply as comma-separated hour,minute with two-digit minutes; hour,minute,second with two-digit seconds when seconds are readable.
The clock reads 12,32
